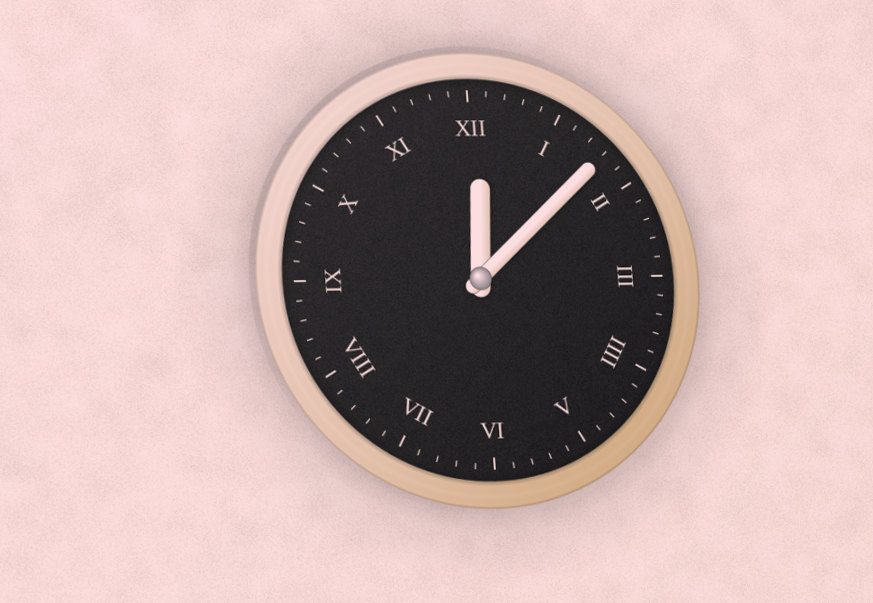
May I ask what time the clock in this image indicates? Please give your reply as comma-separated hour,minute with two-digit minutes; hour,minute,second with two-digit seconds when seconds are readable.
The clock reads 12,08
